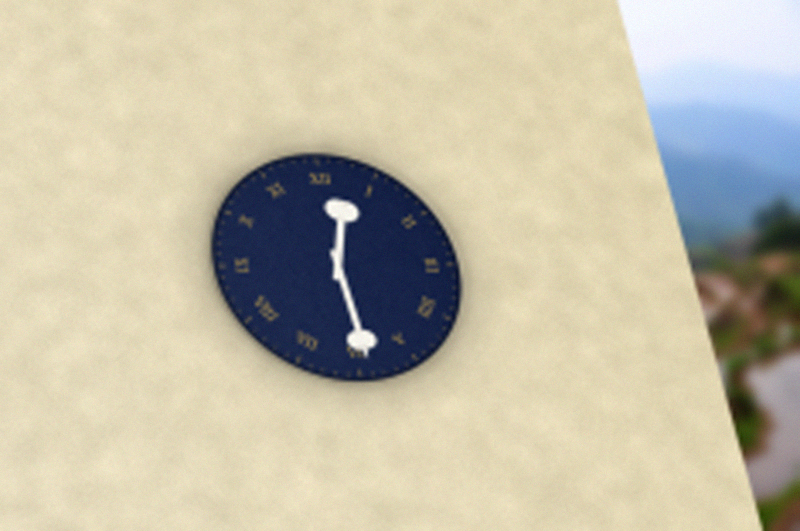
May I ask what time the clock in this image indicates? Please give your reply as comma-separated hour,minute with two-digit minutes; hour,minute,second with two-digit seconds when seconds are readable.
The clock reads 12,29
